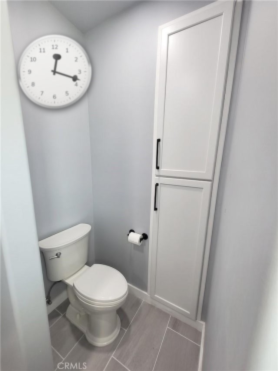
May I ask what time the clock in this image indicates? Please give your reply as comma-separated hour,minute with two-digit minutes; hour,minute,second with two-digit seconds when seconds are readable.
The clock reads 12,18
